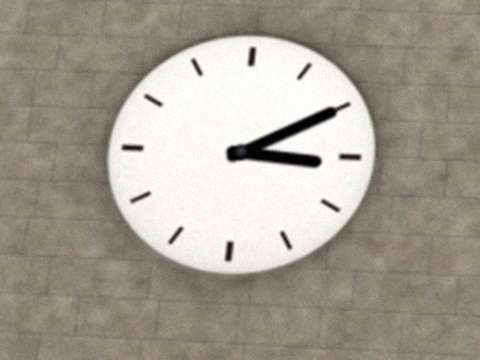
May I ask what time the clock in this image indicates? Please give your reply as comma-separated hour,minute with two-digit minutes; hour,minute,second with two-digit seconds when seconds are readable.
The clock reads 3,10
